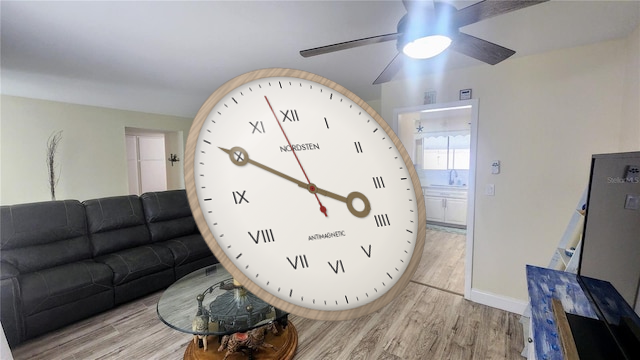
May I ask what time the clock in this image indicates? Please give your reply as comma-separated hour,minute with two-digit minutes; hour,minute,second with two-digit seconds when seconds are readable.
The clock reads 3,49,58
